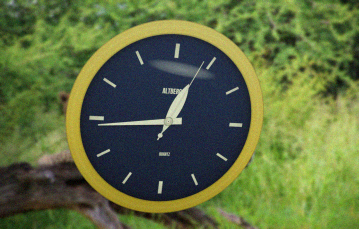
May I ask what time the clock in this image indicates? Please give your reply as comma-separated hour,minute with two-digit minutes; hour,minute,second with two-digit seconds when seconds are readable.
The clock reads 12,44,04
